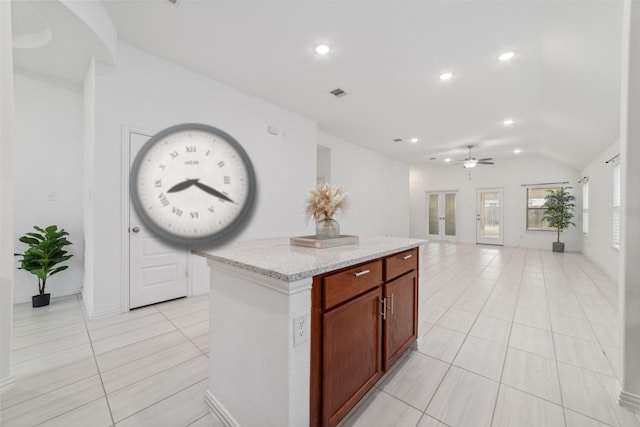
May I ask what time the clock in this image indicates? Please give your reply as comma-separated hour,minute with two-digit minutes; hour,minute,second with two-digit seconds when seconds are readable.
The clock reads 8,20
